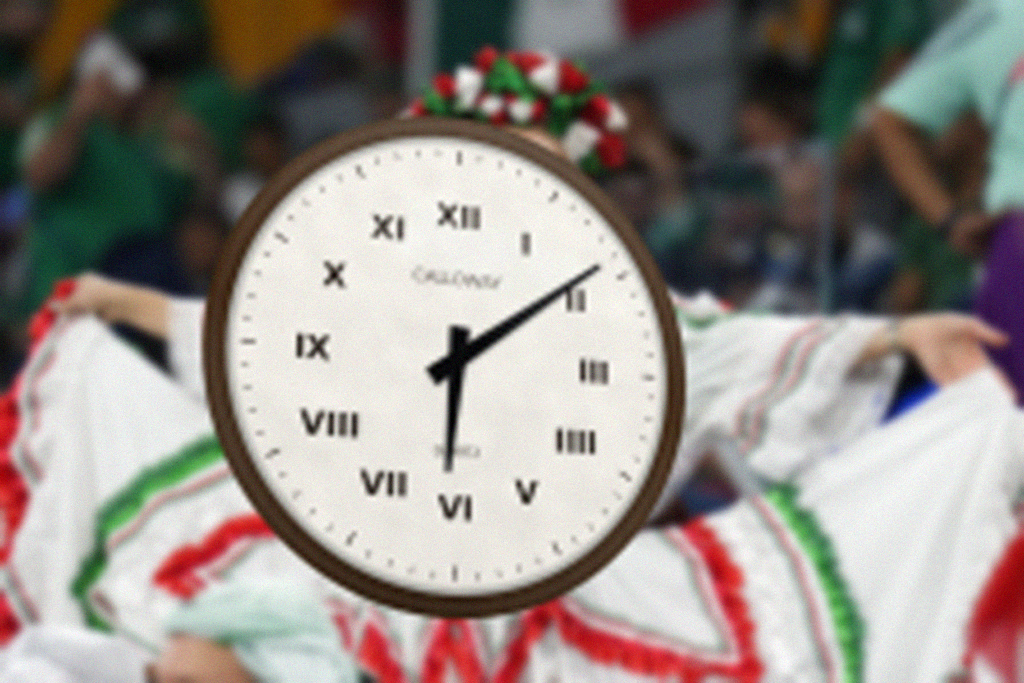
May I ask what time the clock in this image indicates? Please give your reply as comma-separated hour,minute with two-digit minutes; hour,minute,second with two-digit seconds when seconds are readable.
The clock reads 6,09
